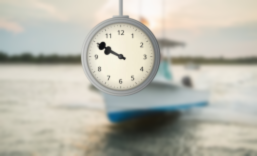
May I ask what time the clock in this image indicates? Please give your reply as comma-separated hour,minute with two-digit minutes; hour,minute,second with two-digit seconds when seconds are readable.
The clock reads 9,50
